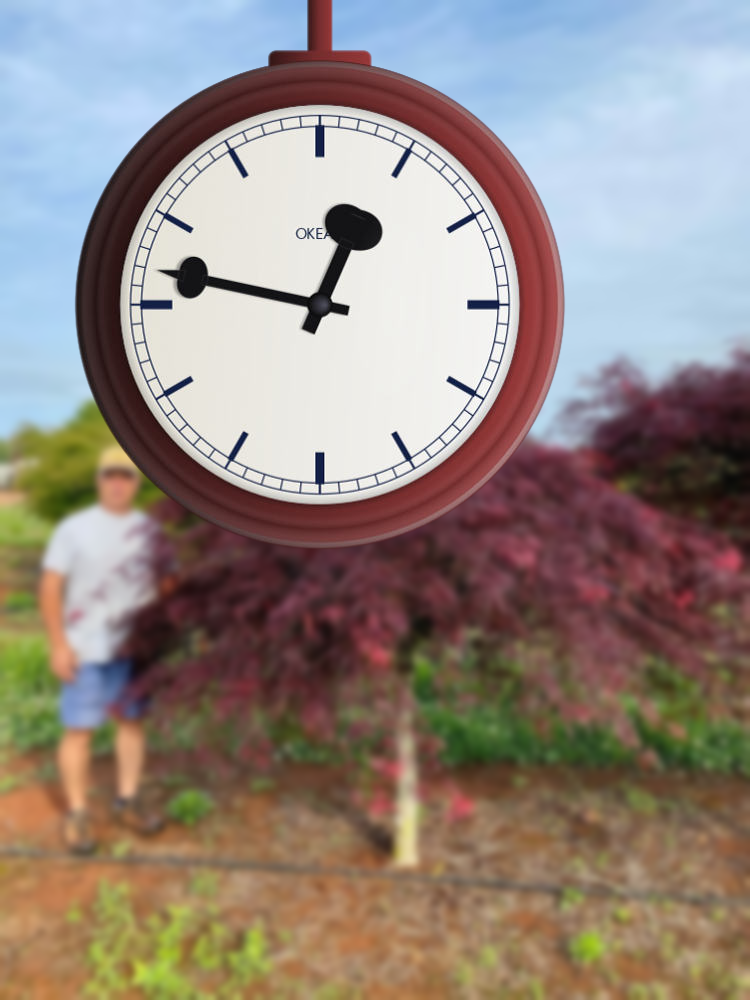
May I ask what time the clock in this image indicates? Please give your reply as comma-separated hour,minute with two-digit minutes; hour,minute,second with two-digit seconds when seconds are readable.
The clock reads 12,47
